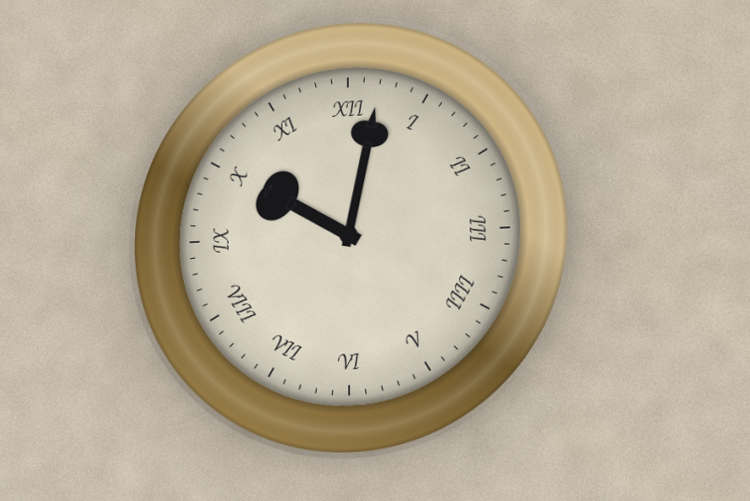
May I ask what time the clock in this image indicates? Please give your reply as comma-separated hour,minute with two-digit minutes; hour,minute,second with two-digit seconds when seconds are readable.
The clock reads 10,02
